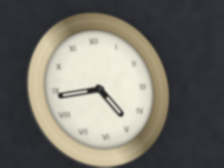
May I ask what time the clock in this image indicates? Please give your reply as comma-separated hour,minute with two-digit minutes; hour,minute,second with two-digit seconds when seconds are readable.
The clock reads 4,44
